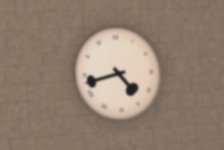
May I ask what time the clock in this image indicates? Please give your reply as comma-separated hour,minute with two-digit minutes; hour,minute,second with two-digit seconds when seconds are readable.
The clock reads 4,43
